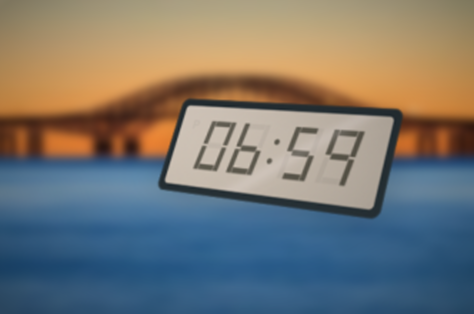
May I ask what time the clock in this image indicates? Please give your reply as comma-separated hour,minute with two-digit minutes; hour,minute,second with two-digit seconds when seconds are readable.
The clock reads 6,59
